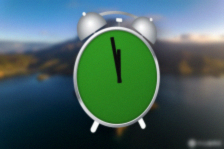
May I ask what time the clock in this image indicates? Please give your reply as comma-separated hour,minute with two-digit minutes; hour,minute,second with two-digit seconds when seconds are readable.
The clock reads 11,58
